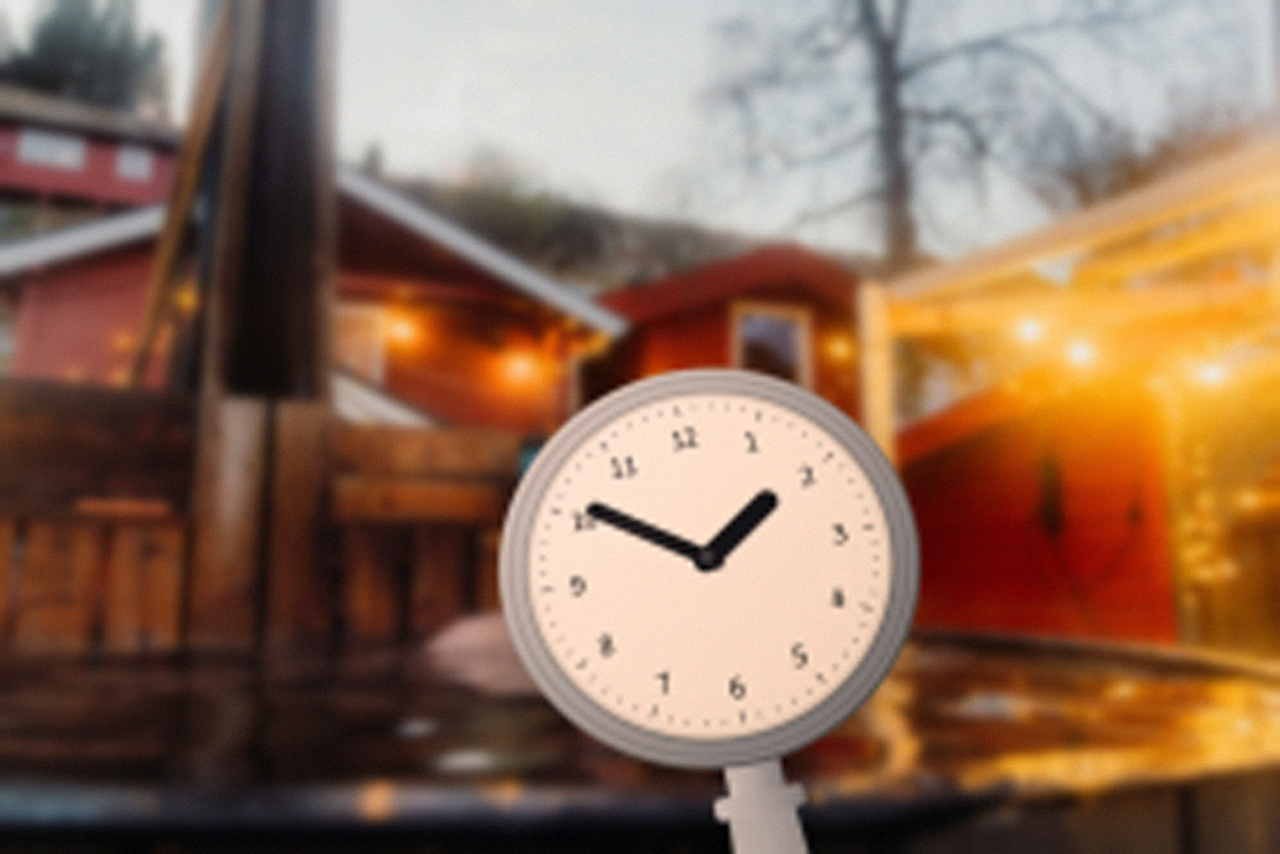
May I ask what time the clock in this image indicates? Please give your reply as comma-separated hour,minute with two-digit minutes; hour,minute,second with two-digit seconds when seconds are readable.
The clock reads 1,51
